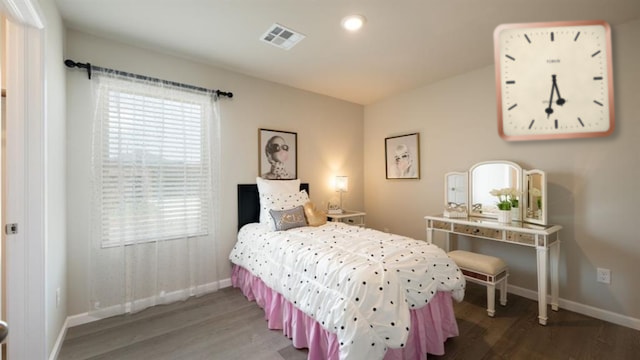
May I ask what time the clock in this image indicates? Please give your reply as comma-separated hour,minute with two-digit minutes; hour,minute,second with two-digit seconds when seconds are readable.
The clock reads 5,32
